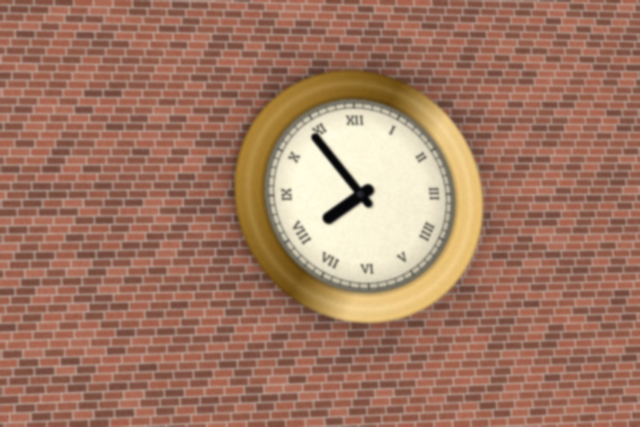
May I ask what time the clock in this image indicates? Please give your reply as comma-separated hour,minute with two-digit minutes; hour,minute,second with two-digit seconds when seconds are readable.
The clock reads 7,54
